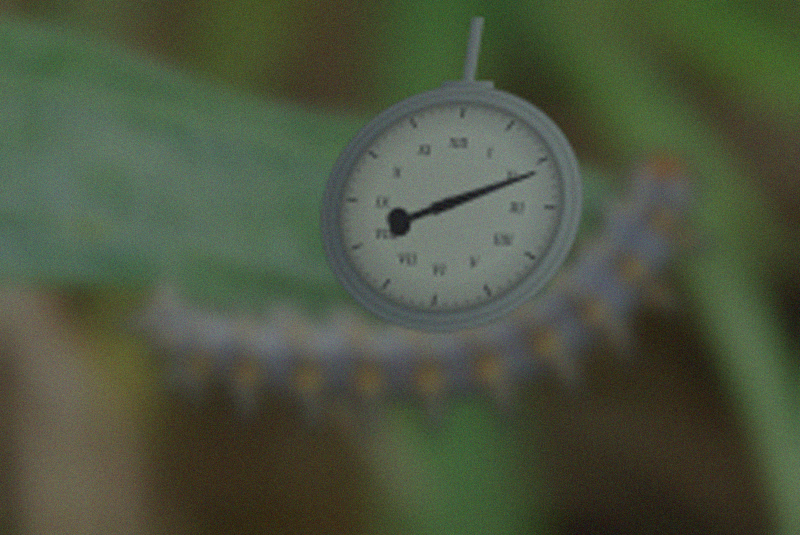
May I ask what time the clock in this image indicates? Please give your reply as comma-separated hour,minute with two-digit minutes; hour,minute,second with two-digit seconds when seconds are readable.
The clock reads 8,11
